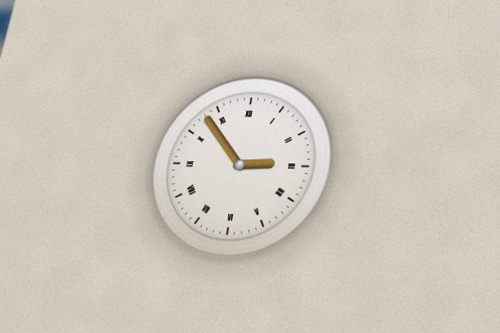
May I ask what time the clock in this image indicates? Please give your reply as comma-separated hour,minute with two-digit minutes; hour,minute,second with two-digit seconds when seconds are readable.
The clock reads 2,53
